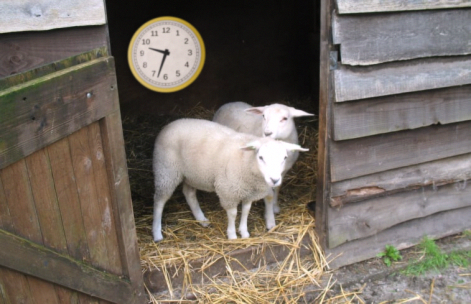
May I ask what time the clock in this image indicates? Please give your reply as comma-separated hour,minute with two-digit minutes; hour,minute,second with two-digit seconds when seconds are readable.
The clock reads 9,33
